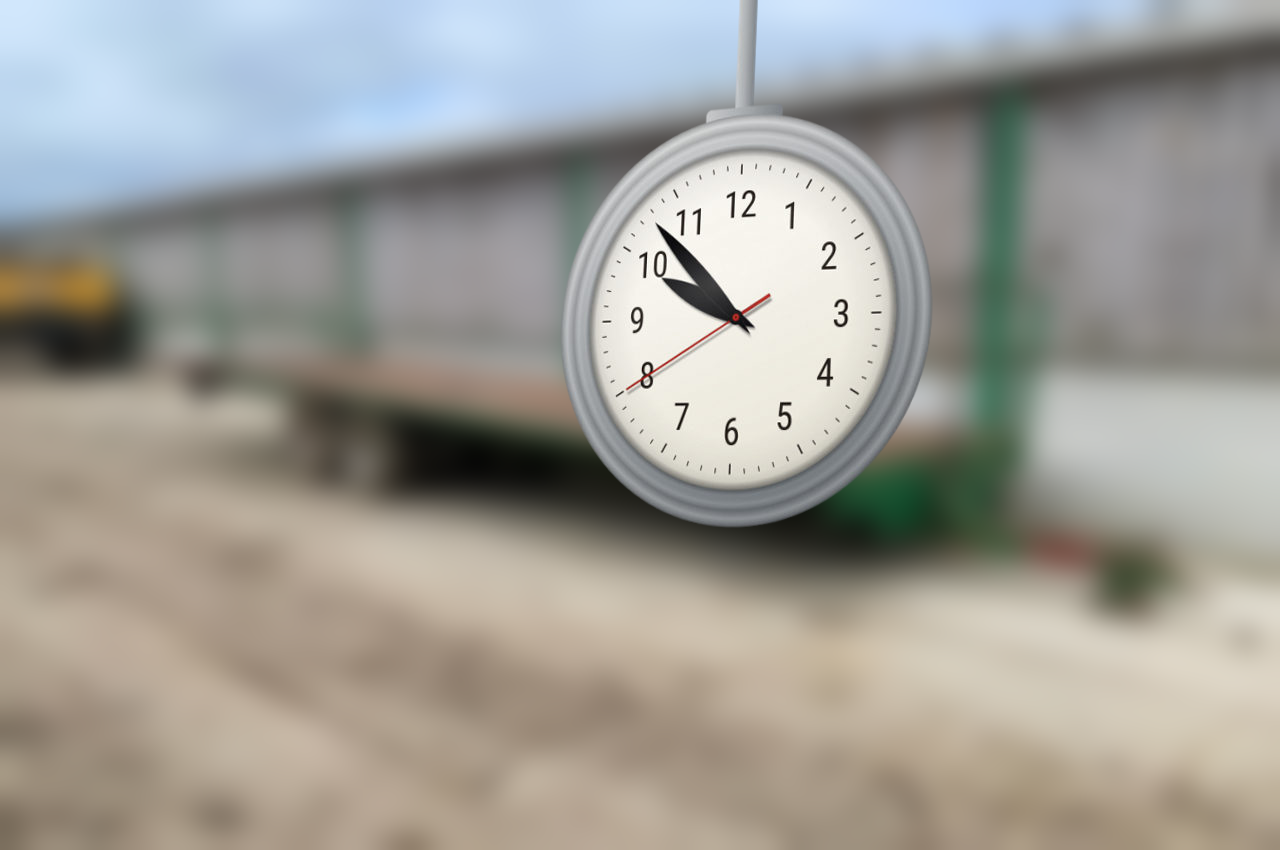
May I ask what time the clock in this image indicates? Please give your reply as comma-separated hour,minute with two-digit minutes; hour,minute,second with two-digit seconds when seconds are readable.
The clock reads 9,52,40
